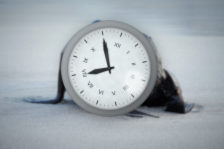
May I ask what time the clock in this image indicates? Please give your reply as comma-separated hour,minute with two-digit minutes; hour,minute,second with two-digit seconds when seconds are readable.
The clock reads 7,55
